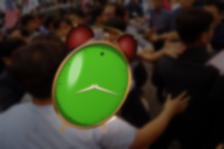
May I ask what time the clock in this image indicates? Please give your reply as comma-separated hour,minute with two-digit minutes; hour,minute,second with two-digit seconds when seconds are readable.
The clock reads 8,17
